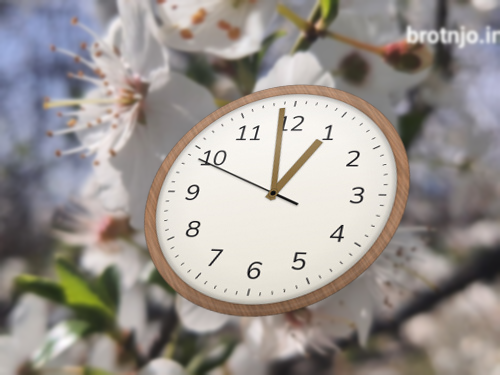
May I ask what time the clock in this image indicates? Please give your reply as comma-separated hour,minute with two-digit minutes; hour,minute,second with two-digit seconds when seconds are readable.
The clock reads 12,58,49
